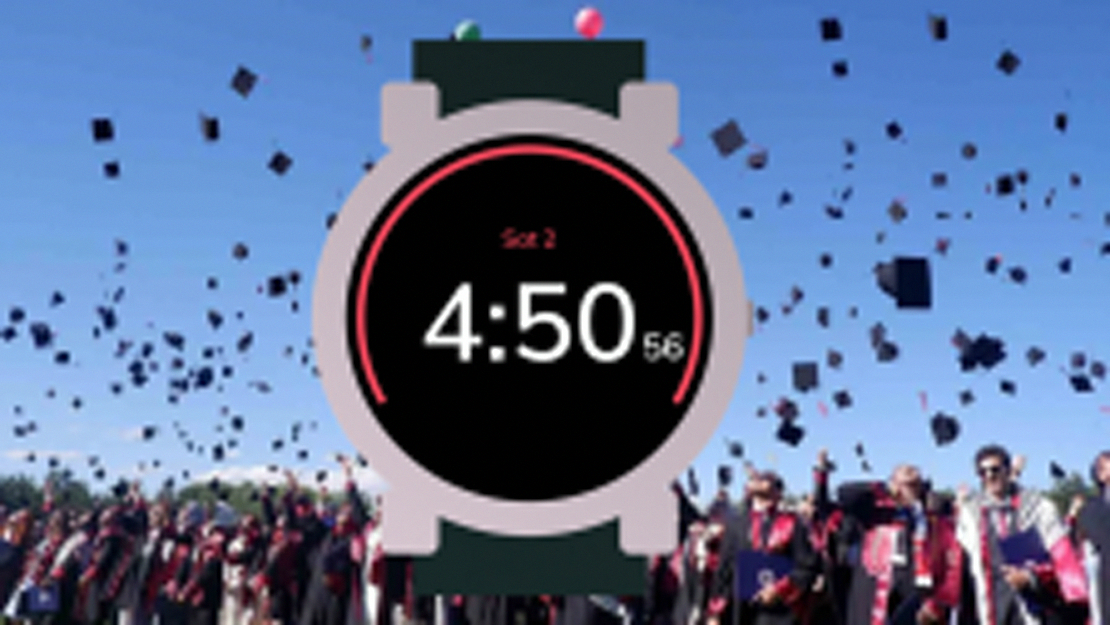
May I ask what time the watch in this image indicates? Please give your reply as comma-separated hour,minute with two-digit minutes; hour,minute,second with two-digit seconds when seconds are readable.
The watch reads 4,50,56
